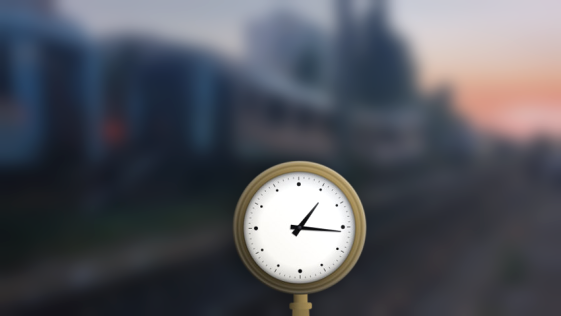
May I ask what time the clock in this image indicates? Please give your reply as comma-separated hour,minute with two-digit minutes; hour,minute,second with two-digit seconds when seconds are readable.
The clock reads 1,16
